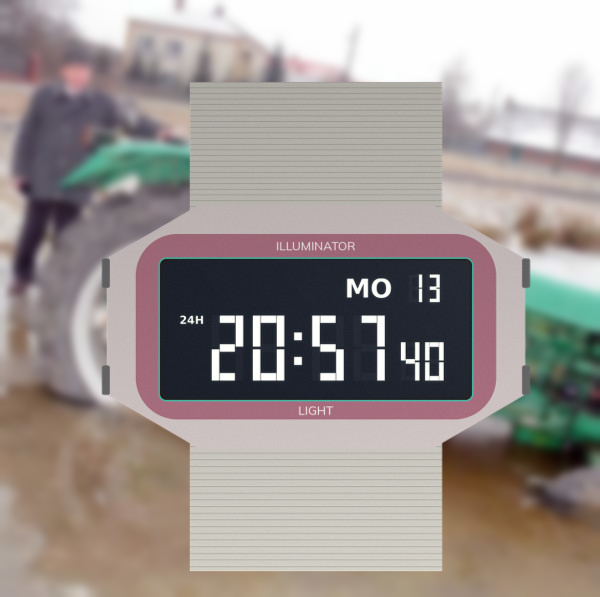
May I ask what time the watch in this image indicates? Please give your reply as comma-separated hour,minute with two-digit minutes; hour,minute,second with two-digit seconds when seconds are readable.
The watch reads 20,57,40
